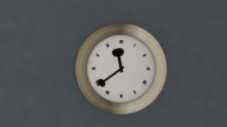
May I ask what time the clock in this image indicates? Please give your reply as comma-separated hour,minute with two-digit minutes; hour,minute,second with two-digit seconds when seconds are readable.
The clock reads 11,39
